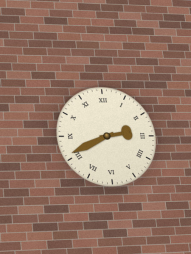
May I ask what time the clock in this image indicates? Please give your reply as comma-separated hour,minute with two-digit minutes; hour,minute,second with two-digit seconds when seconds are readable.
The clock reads 2,41
